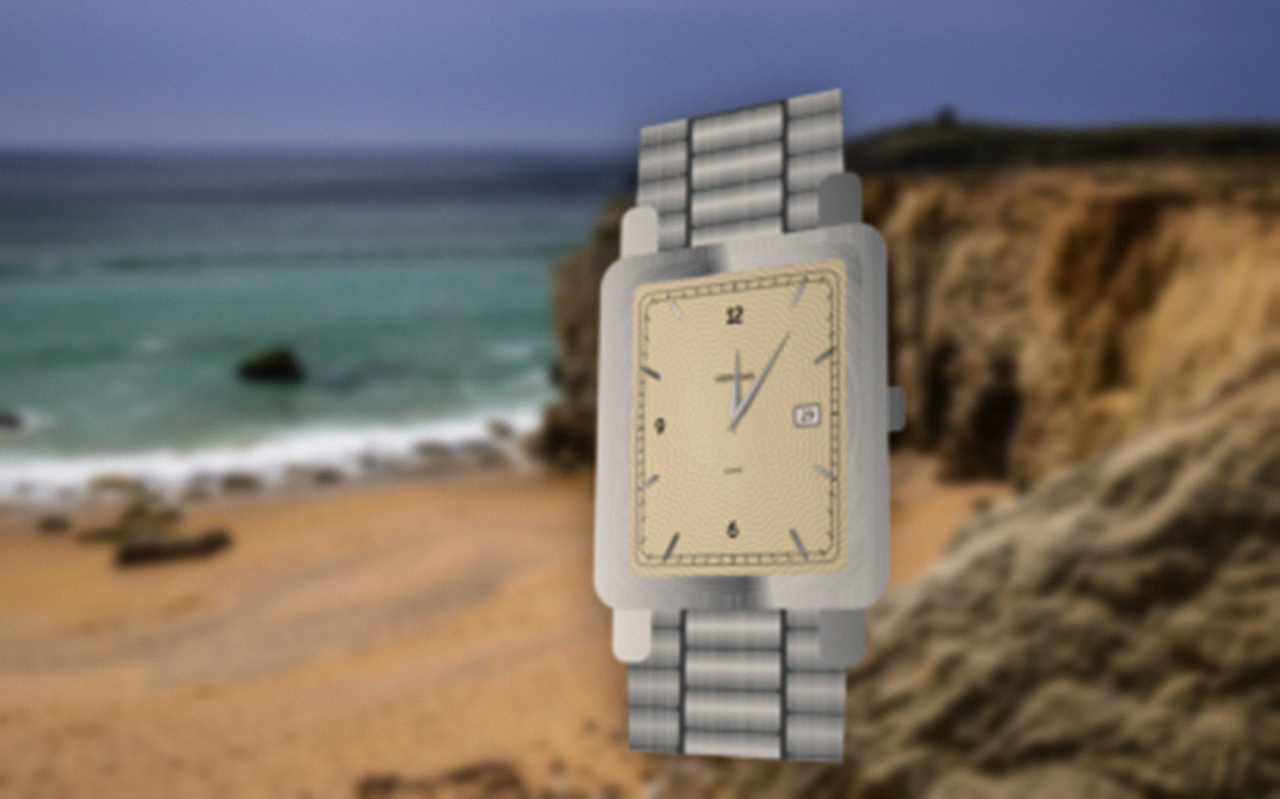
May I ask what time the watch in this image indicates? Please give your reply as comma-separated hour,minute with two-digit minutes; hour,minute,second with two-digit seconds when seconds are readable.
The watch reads 12,06
